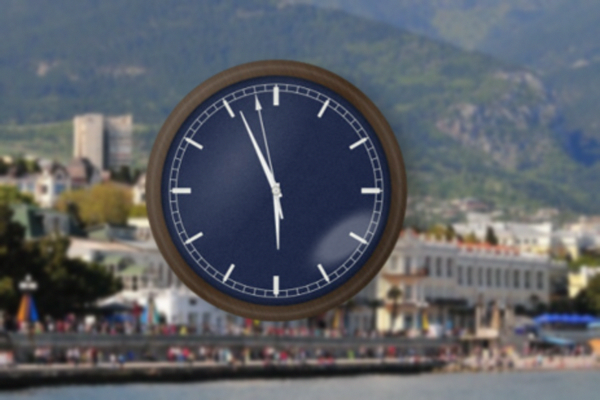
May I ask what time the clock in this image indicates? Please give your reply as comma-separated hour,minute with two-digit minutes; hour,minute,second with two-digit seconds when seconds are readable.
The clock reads 5,55,58
